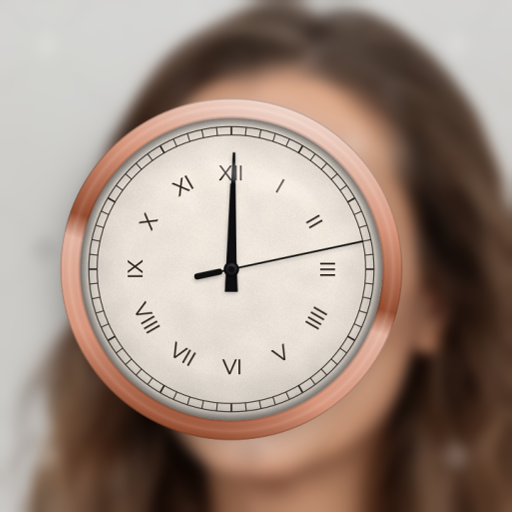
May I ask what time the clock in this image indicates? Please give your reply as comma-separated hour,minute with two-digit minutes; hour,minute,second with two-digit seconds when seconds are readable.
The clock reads 12,00,13
